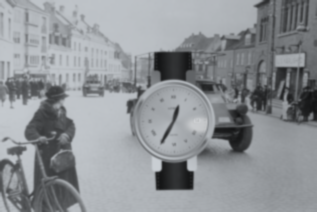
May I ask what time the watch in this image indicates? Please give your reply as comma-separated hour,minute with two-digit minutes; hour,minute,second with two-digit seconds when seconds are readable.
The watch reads 12,35
